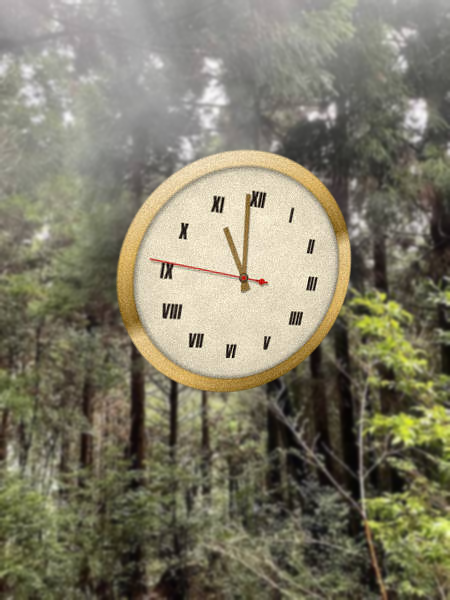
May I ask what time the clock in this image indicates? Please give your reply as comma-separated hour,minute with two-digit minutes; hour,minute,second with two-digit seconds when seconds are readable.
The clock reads 10,58,46
